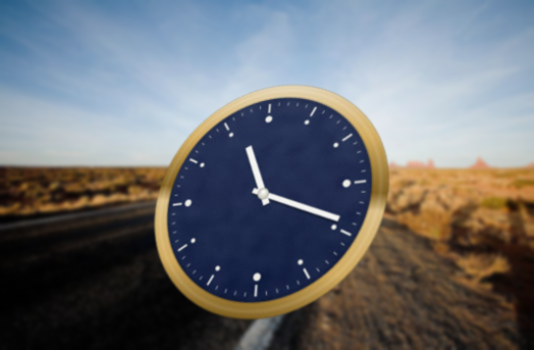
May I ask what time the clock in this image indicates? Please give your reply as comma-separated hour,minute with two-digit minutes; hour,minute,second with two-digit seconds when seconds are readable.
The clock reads 11,19
